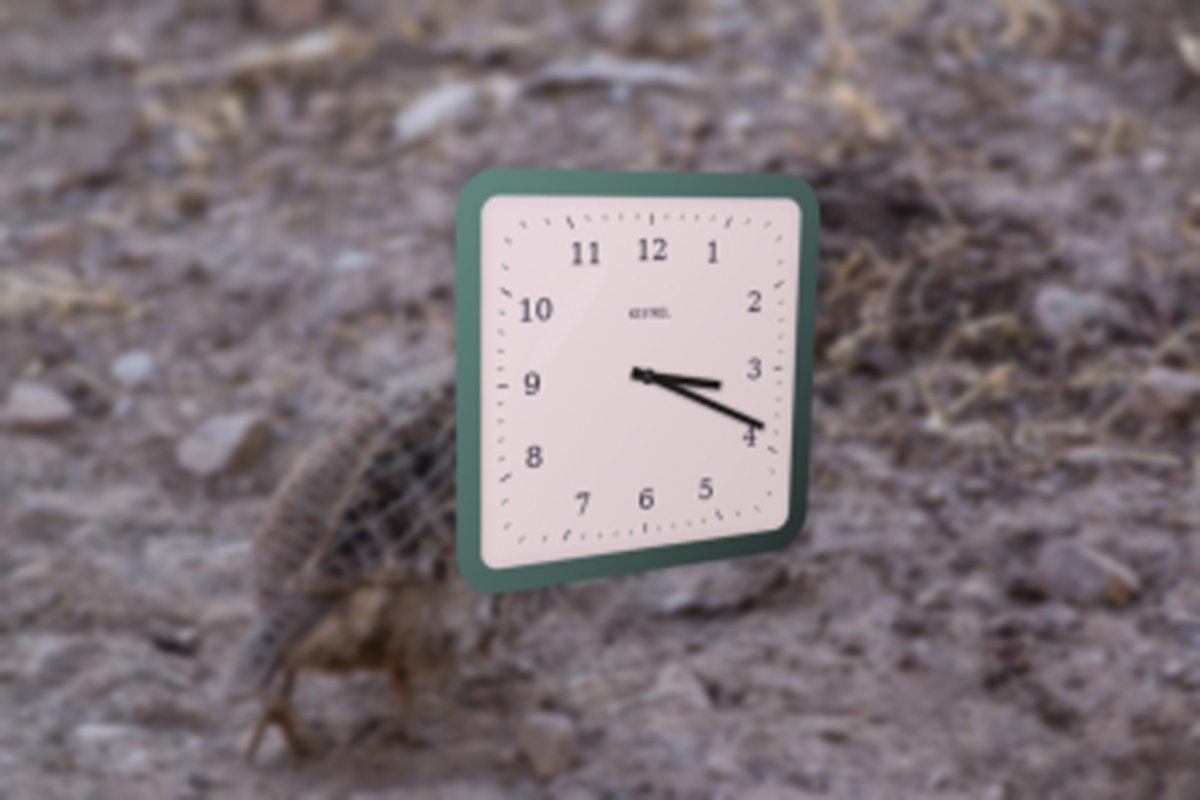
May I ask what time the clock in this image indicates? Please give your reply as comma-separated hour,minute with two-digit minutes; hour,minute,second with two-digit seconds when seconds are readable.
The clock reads 3,19
